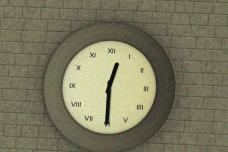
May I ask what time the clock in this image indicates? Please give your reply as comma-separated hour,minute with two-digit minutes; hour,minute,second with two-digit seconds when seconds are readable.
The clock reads 12,30
